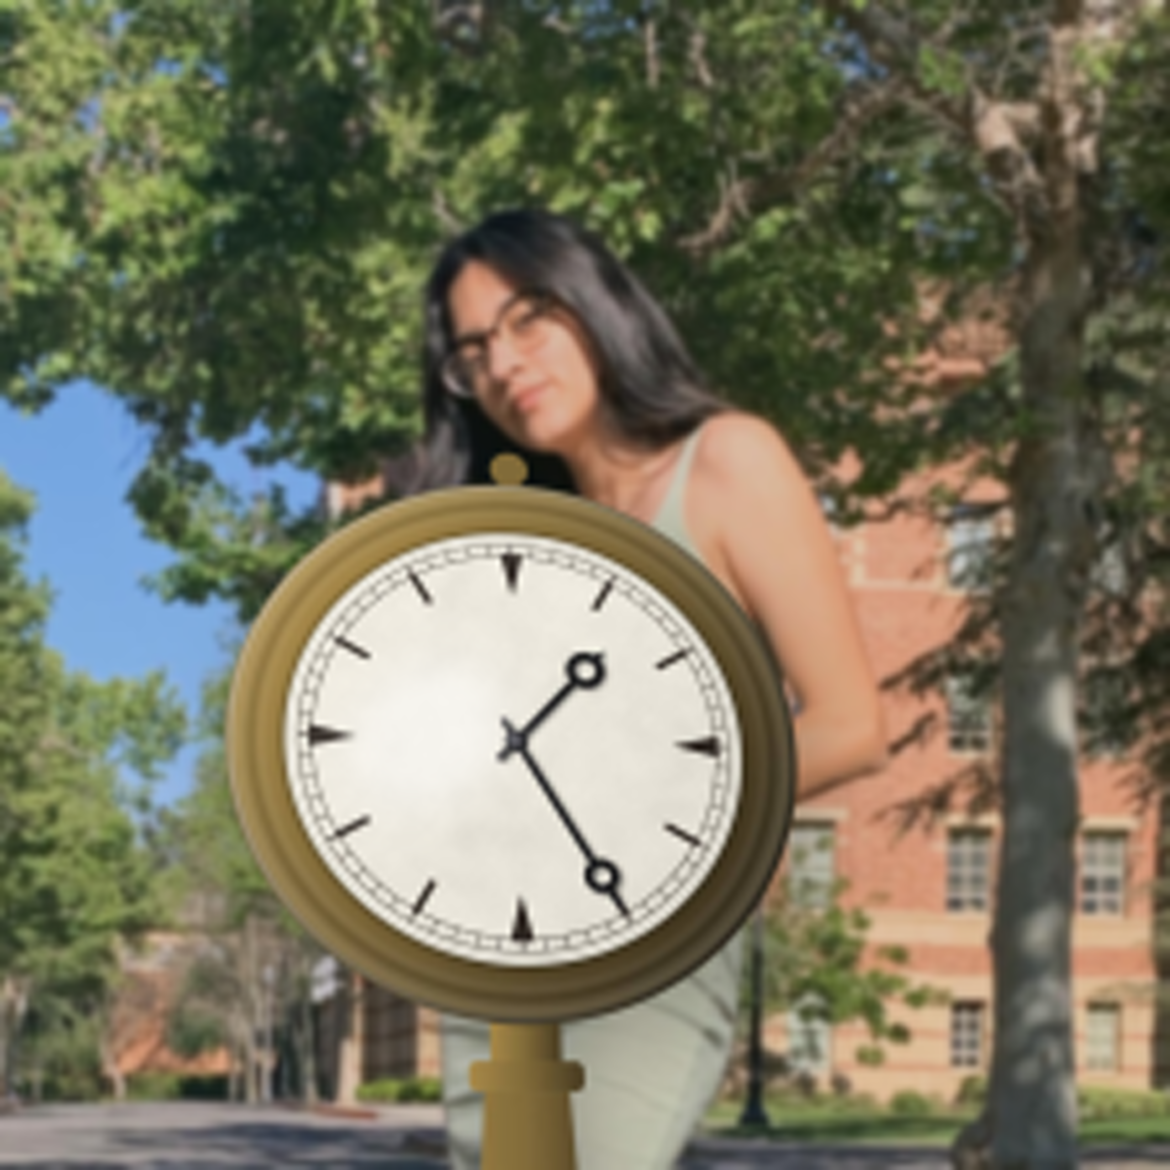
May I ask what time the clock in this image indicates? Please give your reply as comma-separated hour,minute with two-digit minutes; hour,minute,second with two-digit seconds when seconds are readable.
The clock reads 1,25
